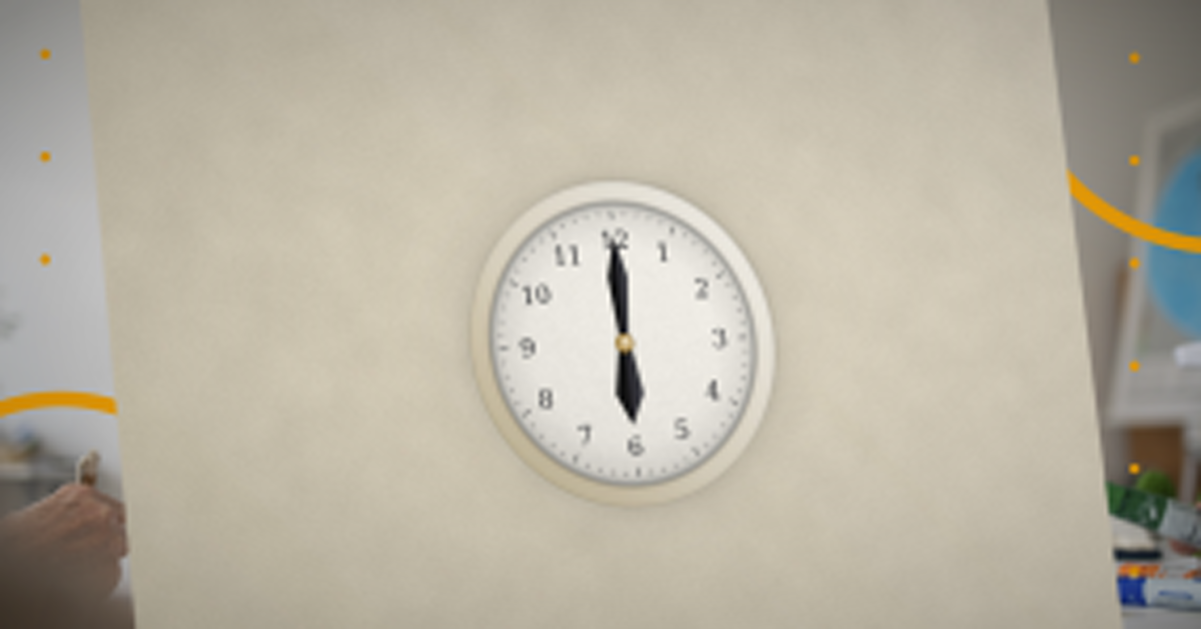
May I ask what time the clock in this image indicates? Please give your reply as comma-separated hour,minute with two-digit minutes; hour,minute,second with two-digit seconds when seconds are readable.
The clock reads 6,00
